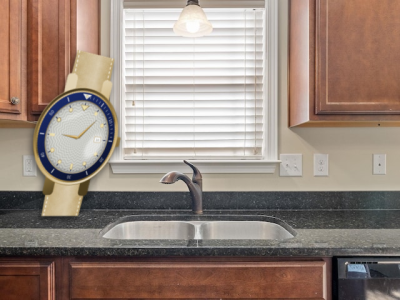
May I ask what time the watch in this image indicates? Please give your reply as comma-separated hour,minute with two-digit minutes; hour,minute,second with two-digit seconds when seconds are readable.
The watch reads 9,07
